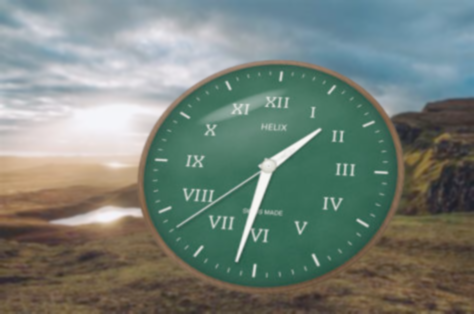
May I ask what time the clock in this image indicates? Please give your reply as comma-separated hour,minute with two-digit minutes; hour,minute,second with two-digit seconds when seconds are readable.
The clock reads 1,31,38
